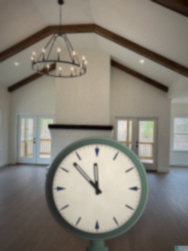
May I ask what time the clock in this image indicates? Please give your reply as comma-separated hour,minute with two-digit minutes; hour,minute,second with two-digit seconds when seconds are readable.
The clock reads 11,53
